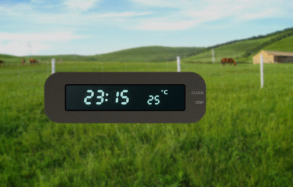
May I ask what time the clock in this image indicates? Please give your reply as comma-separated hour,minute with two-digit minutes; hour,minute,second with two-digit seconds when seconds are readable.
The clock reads 23,15
